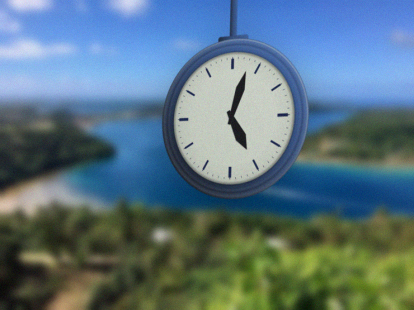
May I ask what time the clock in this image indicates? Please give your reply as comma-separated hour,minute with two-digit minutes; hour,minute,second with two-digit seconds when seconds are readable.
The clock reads 5,03
